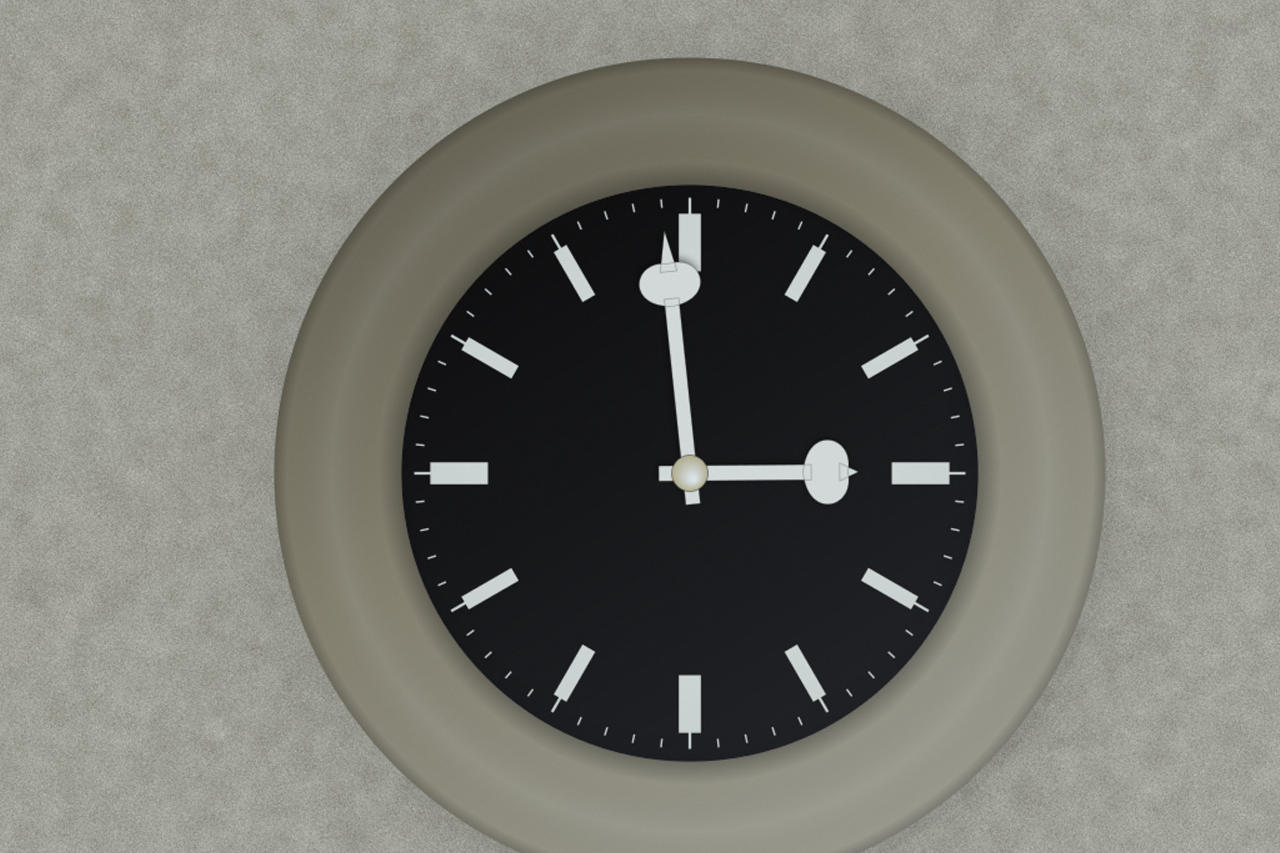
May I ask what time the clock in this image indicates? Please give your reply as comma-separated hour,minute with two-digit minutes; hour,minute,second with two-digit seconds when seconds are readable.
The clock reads 2,59
